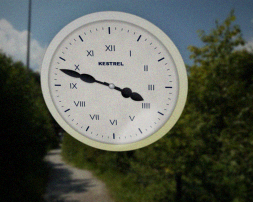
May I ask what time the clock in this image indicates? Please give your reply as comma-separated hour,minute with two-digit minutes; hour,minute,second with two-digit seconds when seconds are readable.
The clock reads 3,48
